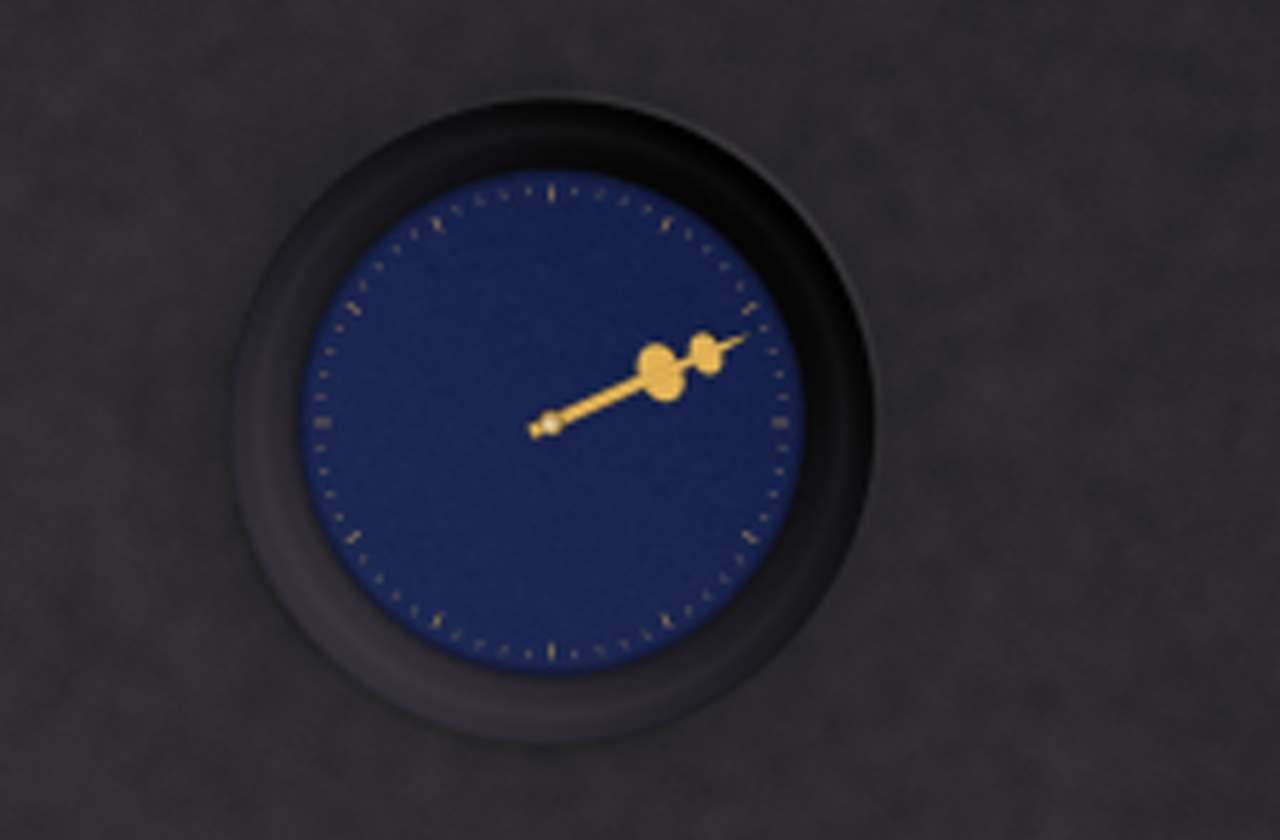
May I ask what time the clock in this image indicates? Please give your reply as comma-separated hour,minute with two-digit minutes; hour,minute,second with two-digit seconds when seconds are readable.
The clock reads 2,11
